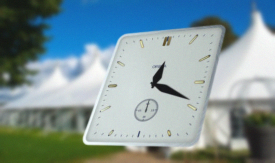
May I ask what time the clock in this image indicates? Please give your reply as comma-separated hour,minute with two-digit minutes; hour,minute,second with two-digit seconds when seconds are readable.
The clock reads 12,19
